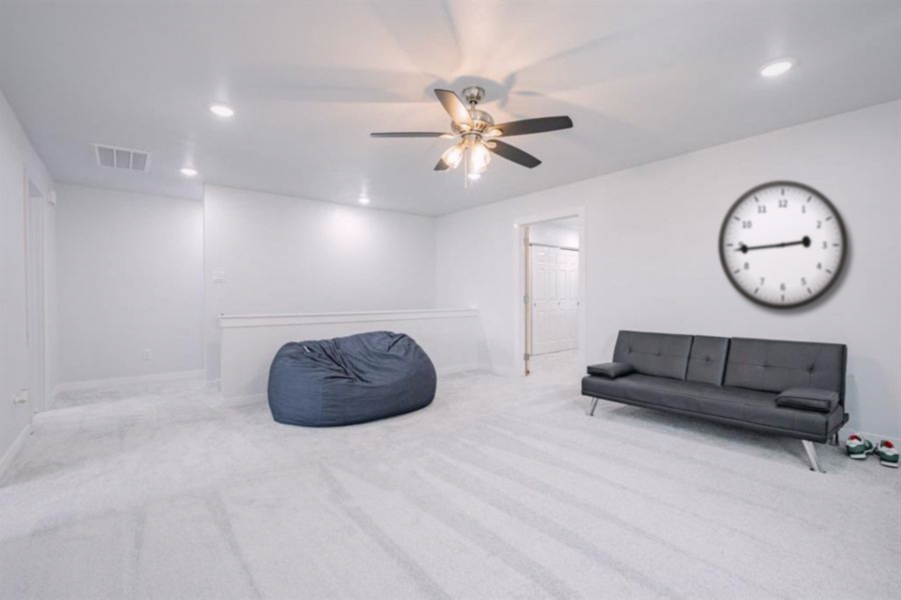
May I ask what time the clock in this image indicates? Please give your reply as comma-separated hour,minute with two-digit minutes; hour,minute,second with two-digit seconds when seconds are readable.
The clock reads 2,44
